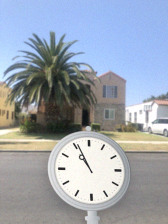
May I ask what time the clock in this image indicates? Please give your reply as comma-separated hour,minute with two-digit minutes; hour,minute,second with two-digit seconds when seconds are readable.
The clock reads 10,56
